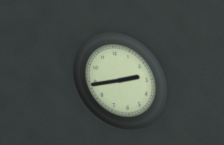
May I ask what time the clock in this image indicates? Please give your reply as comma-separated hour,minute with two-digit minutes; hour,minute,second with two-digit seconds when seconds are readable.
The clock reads 2,44
